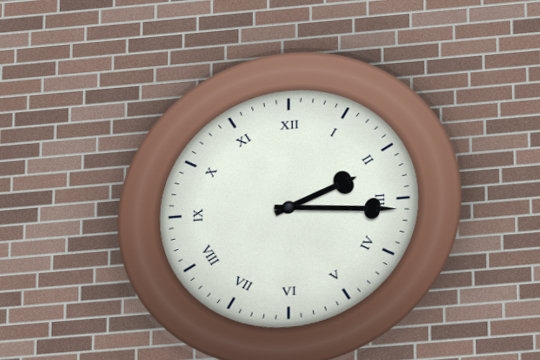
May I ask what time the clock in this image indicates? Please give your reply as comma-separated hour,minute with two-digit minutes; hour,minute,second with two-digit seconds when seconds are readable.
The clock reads 2,16
